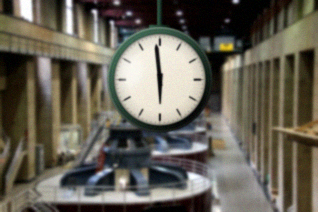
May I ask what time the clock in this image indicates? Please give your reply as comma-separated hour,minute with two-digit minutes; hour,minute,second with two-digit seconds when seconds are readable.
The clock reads 5,59
